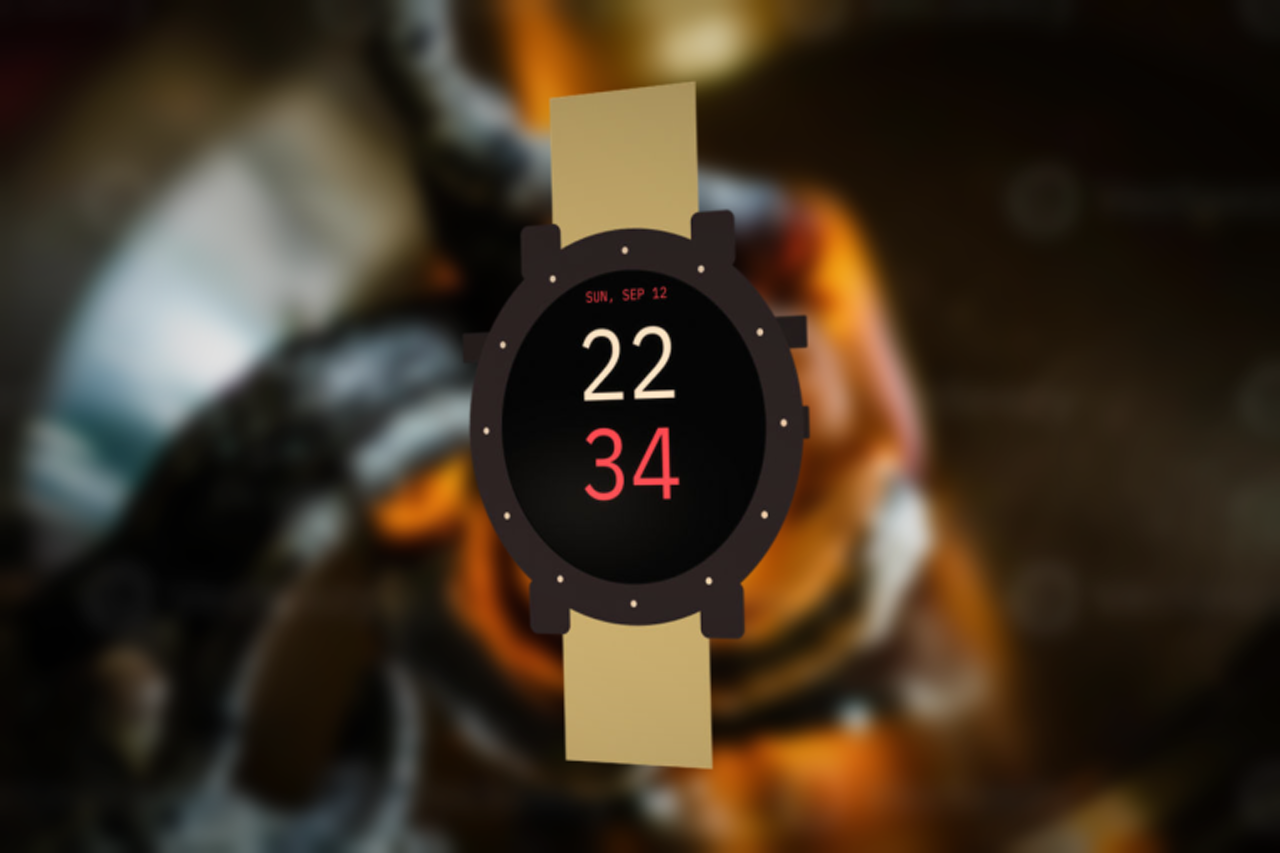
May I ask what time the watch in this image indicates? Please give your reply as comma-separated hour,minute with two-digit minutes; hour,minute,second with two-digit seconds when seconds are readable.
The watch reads 22,34
